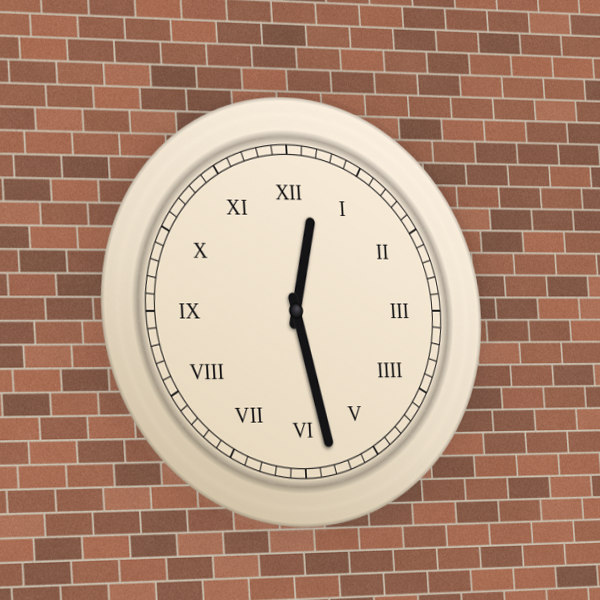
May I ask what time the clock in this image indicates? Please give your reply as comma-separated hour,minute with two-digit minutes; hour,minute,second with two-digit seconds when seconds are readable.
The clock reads 12,28
